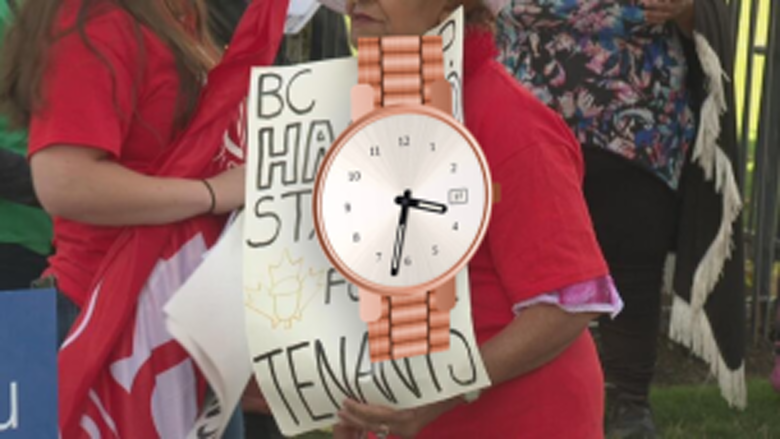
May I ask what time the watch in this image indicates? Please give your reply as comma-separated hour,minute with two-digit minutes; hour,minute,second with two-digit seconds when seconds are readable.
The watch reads 3,32
